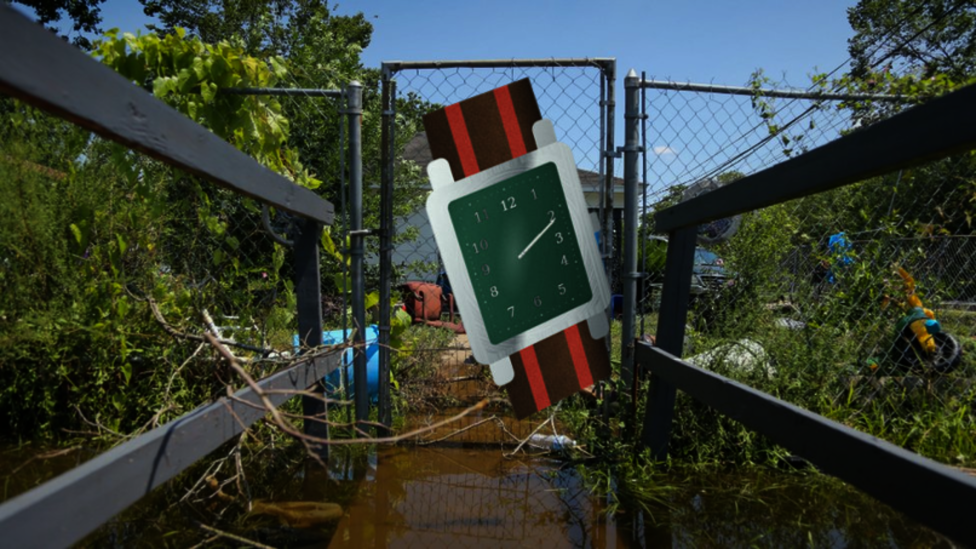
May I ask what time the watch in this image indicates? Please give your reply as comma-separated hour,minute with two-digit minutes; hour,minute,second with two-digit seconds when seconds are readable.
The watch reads 2,11
